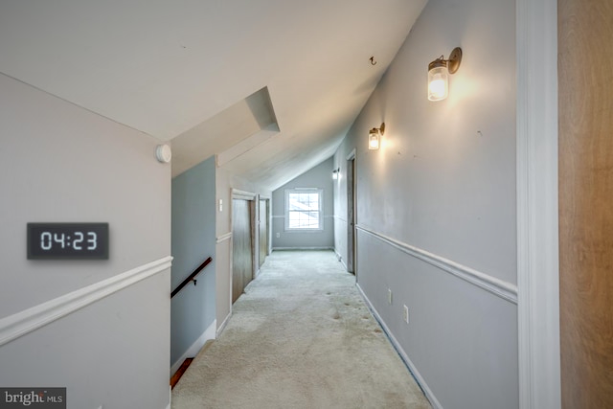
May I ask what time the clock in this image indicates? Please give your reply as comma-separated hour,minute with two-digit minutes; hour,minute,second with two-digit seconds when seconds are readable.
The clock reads 4,23
